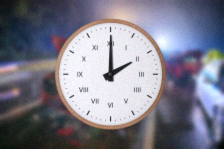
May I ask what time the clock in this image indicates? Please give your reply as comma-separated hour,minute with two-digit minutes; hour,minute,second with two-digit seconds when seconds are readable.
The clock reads 2,00
